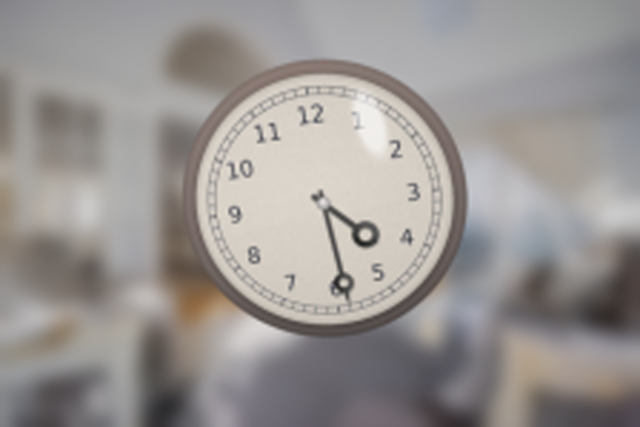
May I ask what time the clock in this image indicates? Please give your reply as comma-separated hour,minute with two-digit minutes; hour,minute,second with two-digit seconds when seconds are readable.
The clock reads 4,29
